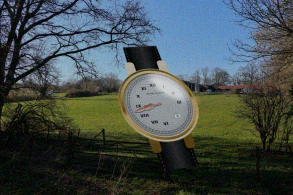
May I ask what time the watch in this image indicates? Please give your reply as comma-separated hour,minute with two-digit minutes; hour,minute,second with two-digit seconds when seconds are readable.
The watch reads 8,43
